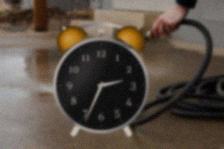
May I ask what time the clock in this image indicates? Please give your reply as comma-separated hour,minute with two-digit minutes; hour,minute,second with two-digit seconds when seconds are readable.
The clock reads 2,34
